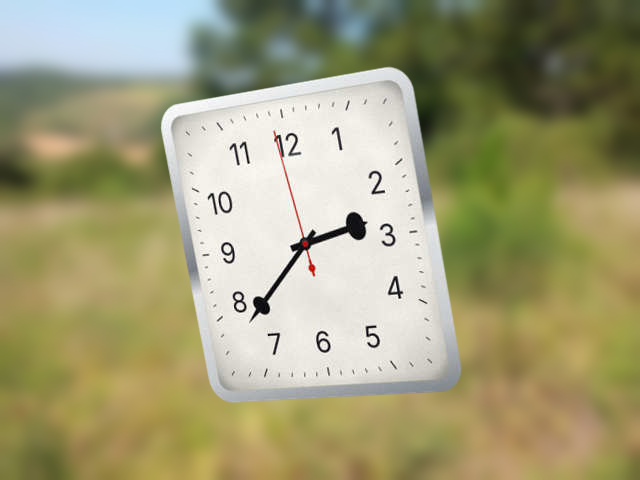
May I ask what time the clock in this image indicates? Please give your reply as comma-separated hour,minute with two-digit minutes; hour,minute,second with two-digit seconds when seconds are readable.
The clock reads 2,37,59
